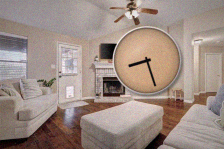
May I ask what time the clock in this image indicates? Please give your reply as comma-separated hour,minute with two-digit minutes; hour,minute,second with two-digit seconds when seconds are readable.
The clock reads 8,27
